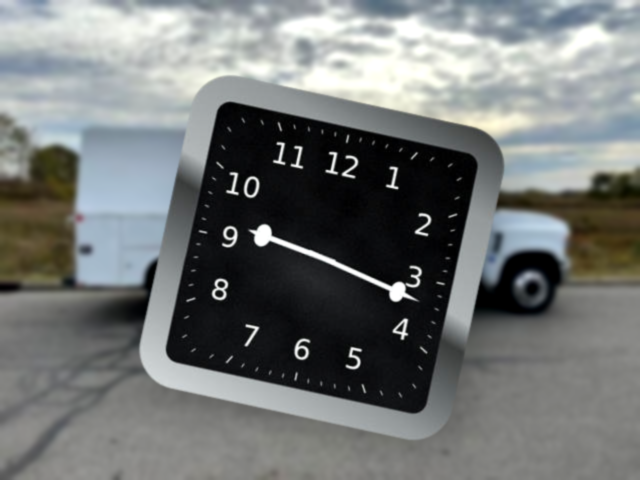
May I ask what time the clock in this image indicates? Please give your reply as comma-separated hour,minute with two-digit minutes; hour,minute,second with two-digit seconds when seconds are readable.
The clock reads 9,17
